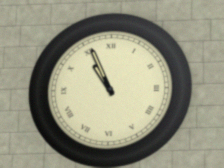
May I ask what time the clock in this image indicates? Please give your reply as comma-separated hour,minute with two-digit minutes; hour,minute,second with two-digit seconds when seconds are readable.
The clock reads 10,56
